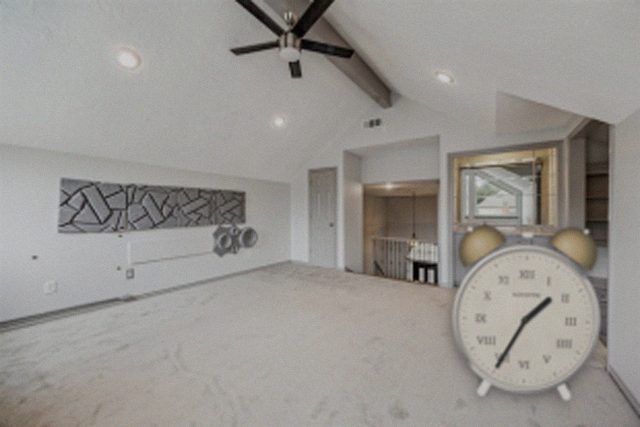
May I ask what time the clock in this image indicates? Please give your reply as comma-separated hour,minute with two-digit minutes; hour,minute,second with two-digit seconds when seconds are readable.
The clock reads 1,35
